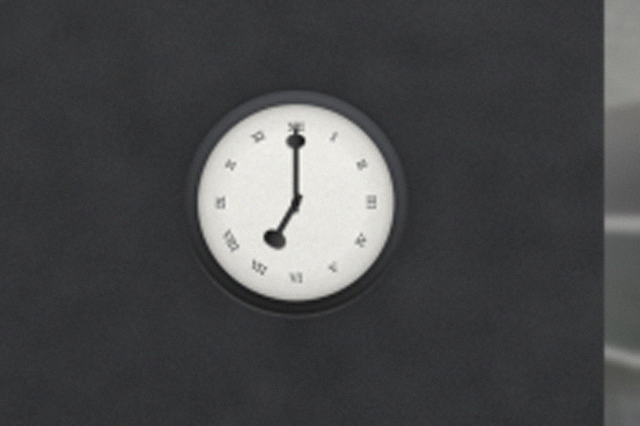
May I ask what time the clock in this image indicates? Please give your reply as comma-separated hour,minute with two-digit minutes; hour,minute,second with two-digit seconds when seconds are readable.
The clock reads 7,00
